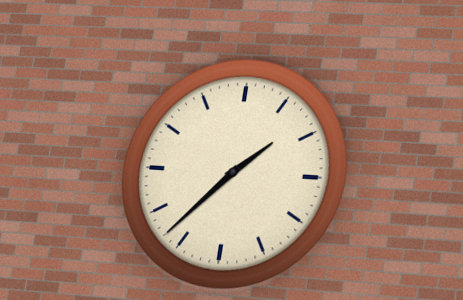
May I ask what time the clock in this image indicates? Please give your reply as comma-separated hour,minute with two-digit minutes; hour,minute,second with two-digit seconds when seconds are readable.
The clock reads 1,37
